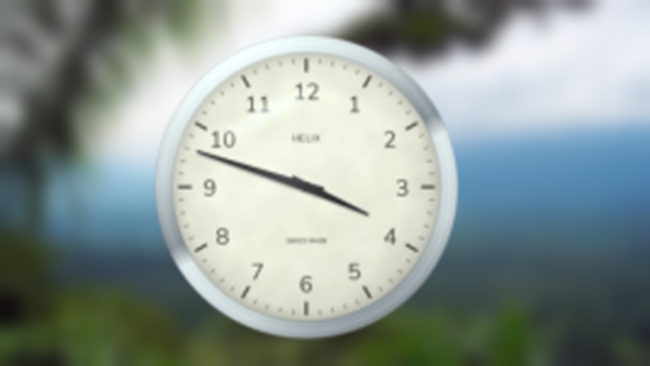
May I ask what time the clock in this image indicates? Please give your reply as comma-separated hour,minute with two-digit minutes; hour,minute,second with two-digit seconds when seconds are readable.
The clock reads 3,48
